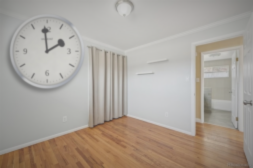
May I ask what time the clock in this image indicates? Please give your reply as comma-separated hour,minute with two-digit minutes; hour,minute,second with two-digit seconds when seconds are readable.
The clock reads 1,59
